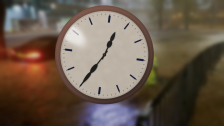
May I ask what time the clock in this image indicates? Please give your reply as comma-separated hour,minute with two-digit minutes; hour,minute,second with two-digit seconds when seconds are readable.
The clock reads 12,35
